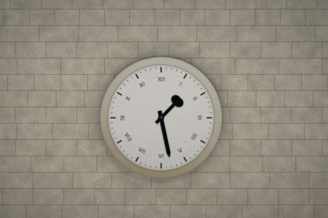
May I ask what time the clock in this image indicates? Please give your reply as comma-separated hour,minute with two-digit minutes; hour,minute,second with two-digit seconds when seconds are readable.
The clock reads 1,28
